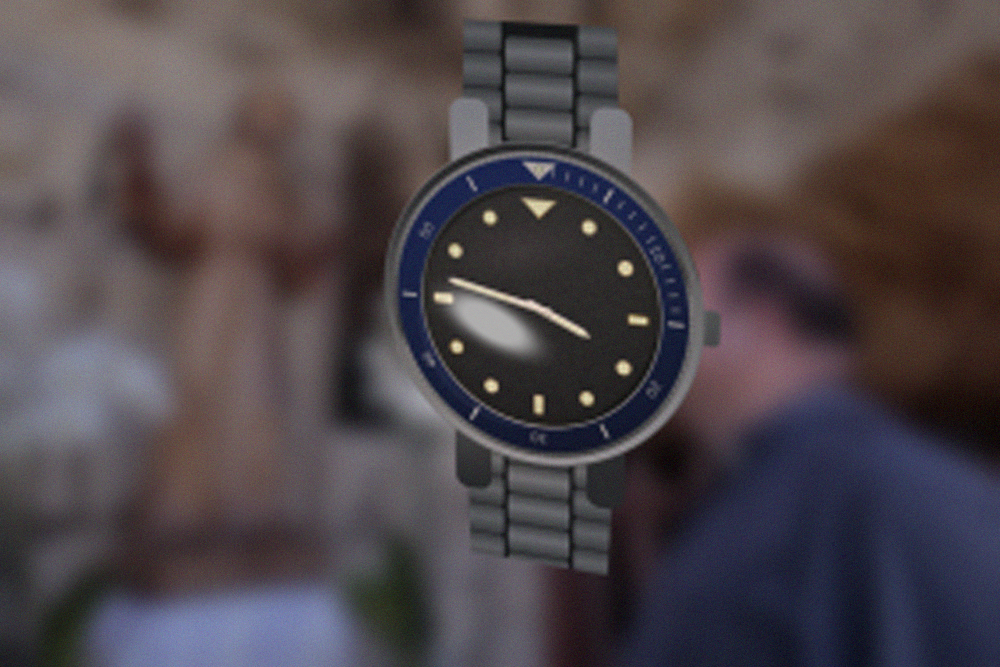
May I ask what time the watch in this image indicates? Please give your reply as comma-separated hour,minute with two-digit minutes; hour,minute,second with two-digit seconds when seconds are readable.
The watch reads 3,47
